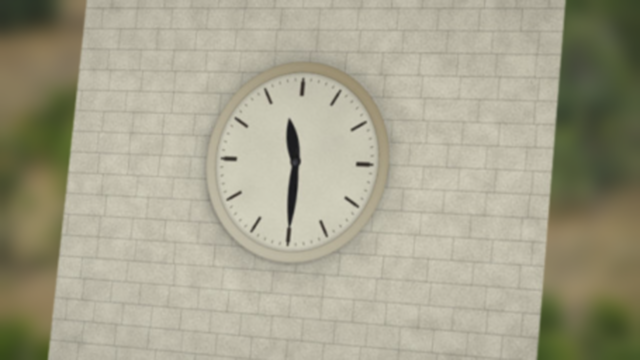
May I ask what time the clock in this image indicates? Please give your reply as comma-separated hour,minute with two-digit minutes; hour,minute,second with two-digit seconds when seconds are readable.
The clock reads 11,30
